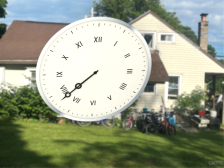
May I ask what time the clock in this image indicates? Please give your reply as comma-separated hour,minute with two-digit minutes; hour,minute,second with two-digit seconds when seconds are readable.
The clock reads 7,38
